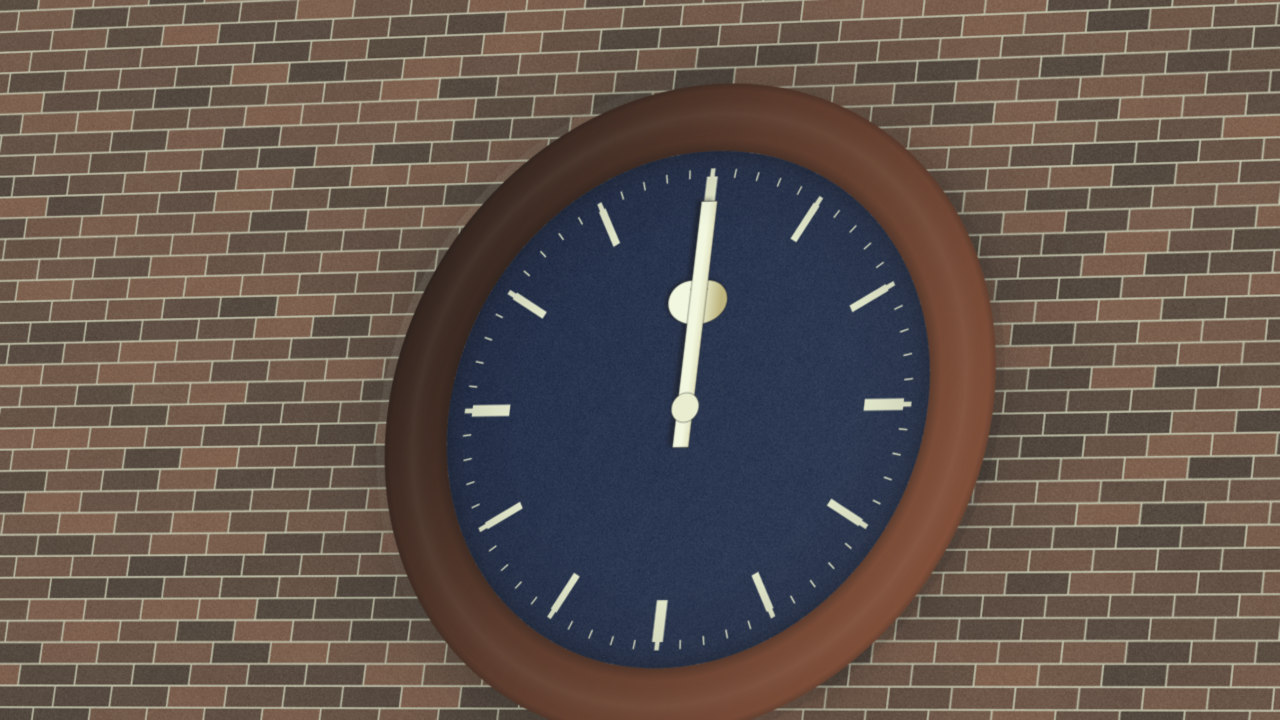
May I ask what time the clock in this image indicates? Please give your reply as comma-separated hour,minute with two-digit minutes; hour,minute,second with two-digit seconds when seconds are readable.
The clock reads 12,00
